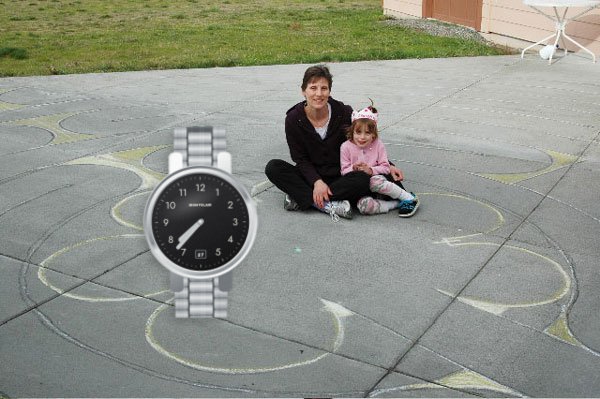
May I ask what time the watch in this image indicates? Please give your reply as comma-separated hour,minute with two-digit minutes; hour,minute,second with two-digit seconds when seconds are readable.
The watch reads 7,37
